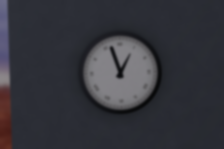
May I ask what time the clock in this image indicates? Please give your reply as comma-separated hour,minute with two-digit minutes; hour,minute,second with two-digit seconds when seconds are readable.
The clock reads 12,57
